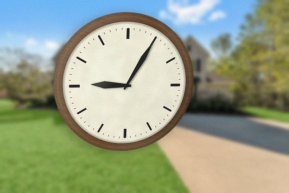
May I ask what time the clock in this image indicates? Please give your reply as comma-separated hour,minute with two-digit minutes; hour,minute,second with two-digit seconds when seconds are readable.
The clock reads 9,05
